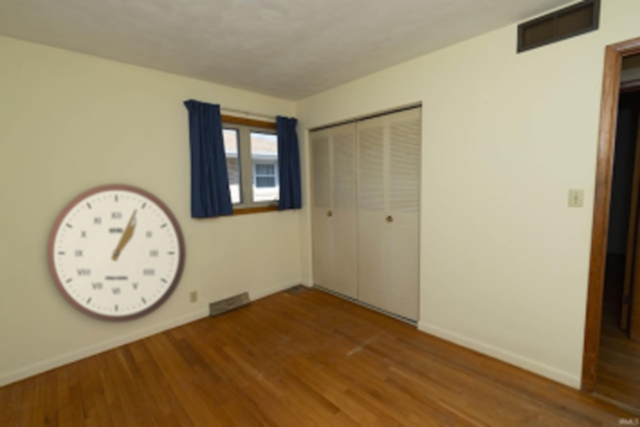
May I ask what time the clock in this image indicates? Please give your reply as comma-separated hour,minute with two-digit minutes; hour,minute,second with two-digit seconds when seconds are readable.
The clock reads 1,04
